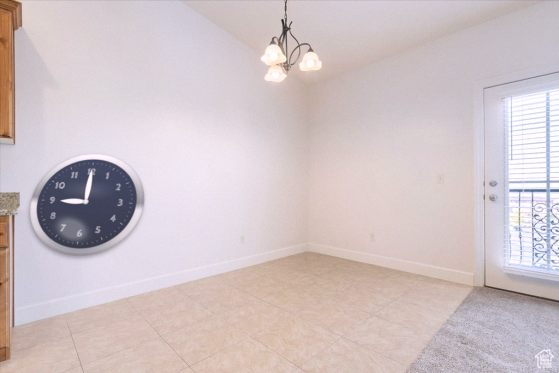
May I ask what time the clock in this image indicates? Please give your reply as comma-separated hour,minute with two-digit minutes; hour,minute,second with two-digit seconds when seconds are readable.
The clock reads 9,00
